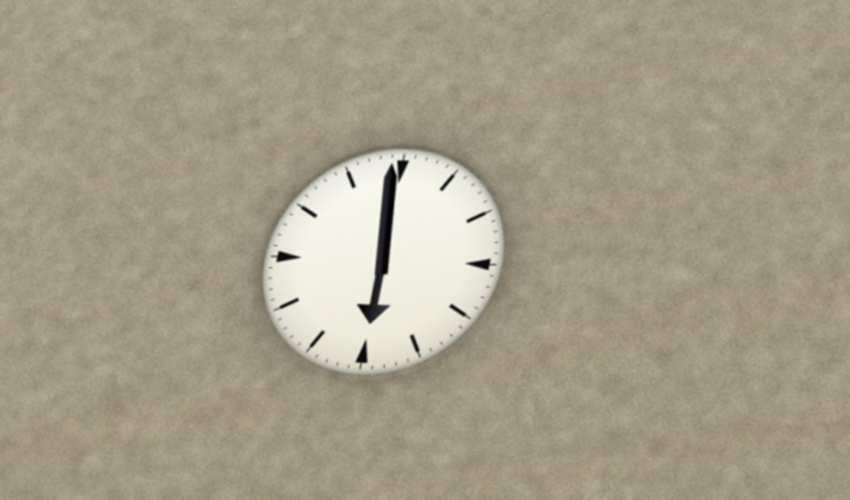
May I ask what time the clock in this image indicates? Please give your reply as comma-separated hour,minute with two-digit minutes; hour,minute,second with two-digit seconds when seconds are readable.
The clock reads 5,59
